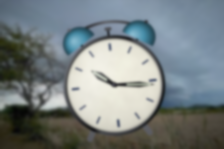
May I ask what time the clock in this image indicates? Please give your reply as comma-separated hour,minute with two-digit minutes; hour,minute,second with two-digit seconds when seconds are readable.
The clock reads 10,16
